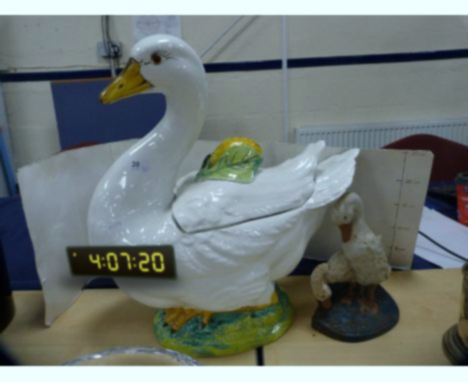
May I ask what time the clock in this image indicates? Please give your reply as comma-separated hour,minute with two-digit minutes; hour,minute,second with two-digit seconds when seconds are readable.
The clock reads 4,07,20
